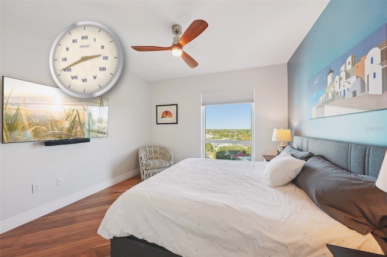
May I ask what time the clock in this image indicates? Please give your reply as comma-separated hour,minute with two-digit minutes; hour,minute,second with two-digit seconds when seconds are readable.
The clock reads 2,41
